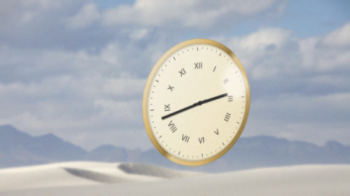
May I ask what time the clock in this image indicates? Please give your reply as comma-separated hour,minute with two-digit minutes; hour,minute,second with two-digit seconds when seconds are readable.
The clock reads 2,43
